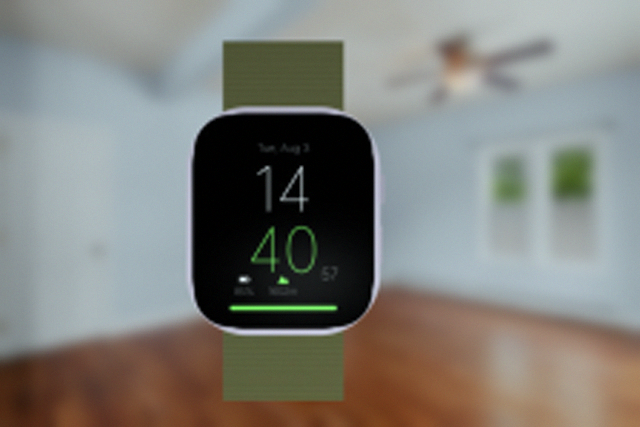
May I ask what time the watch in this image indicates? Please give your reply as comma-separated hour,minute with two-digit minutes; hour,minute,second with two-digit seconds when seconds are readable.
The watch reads 14,40
